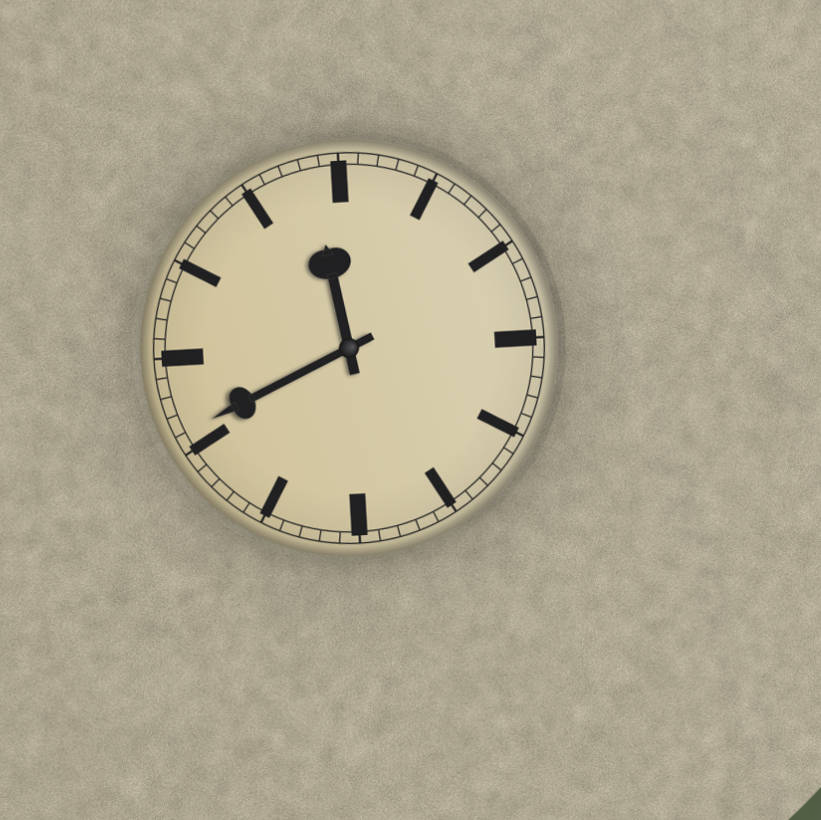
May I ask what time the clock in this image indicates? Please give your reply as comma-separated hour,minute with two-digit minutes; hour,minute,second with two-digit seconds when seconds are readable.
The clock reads 11,41
